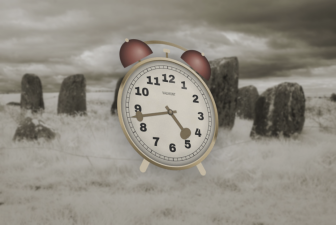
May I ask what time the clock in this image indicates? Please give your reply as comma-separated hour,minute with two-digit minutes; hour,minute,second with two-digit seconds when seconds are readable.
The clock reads 4,43
